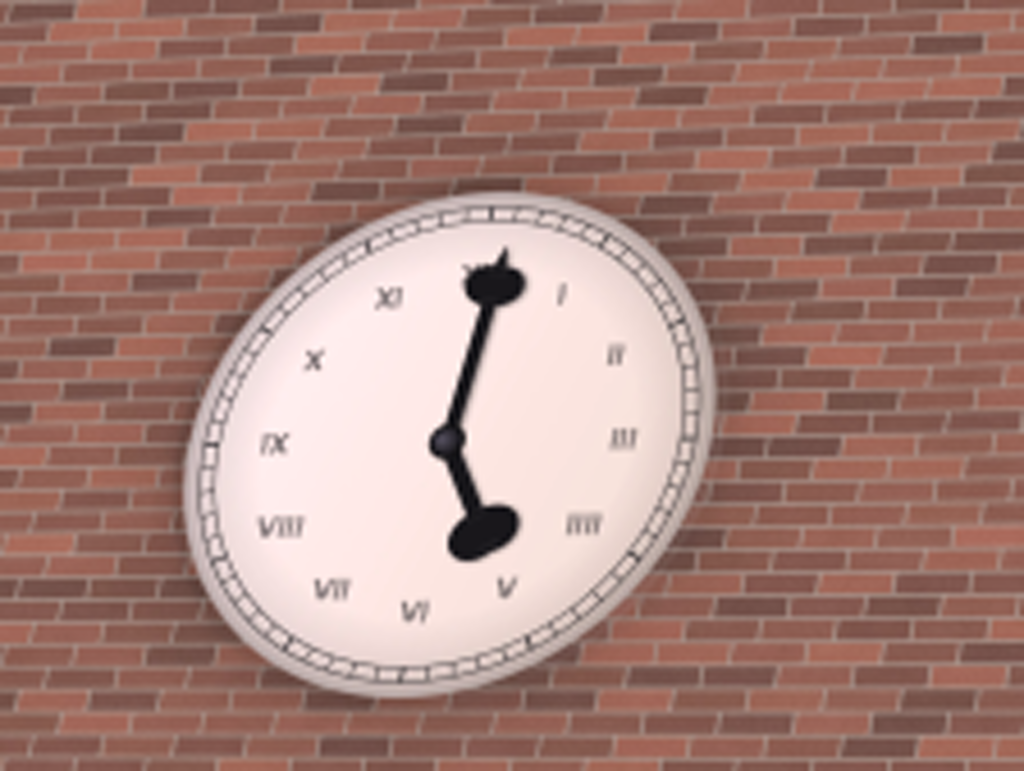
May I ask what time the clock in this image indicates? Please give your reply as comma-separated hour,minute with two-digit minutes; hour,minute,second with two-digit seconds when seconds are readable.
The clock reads 5,01
